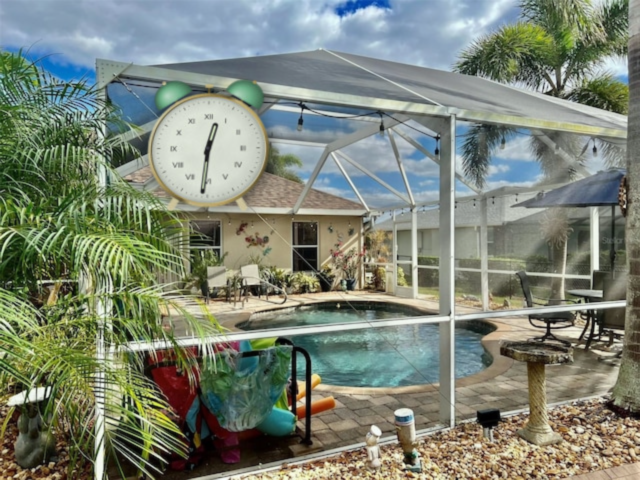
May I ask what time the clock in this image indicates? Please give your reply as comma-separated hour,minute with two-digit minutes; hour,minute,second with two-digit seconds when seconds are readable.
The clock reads 12,31
